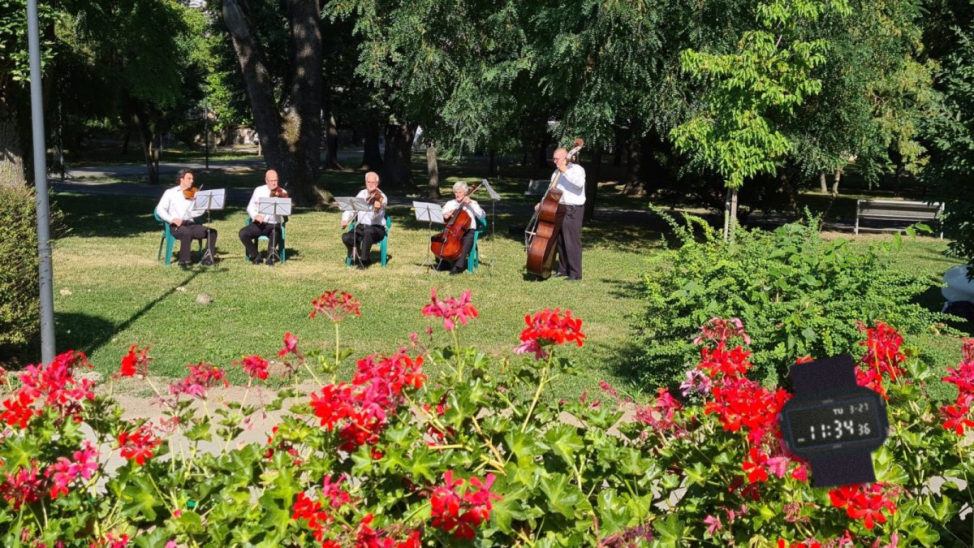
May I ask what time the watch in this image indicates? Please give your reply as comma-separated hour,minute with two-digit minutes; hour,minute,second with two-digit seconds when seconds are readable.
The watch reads 11,34,36
